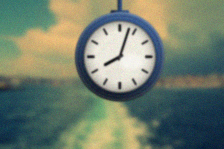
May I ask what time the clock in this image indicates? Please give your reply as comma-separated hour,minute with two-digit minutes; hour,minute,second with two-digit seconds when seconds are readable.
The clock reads 8,03
